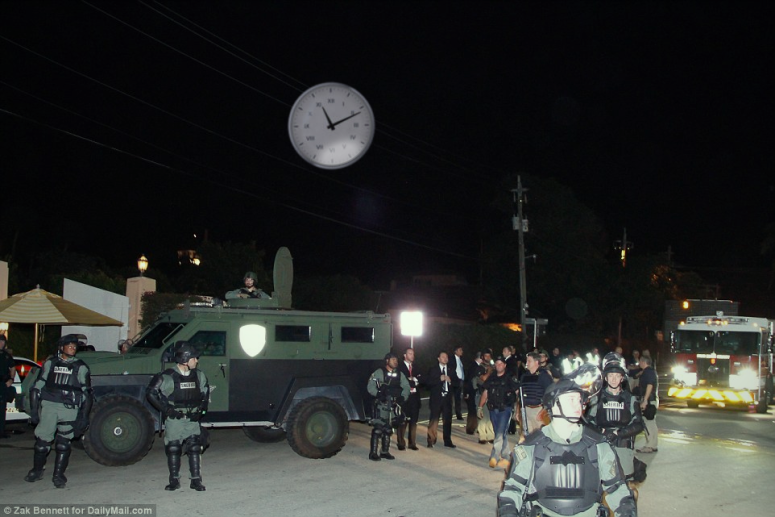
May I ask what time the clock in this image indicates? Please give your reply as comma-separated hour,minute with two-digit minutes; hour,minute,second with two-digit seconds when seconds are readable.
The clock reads 11,11
